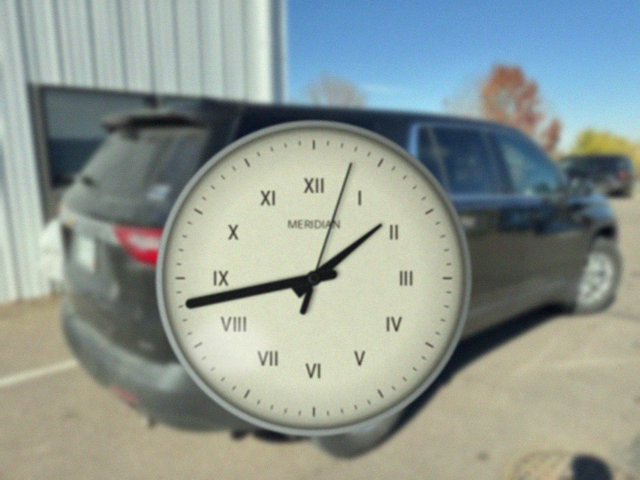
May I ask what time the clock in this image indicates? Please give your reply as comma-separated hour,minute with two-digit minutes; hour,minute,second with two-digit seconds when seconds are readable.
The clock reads 1,43,03
